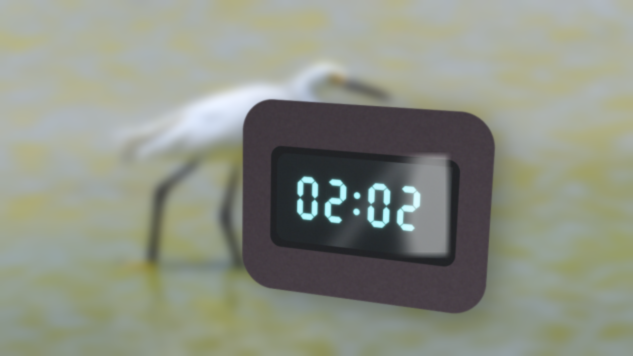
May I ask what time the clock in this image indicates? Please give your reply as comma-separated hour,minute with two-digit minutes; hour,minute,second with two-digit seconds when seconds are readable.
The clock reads 2,02
